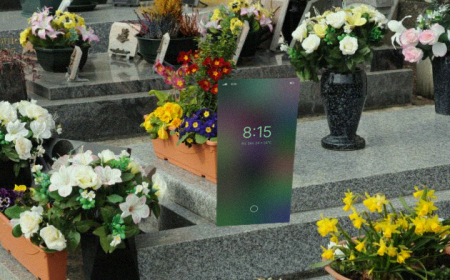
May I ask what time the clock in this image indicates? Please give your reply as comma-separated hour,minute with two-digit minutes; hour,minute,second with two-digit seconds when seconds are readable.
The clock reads 8,15
